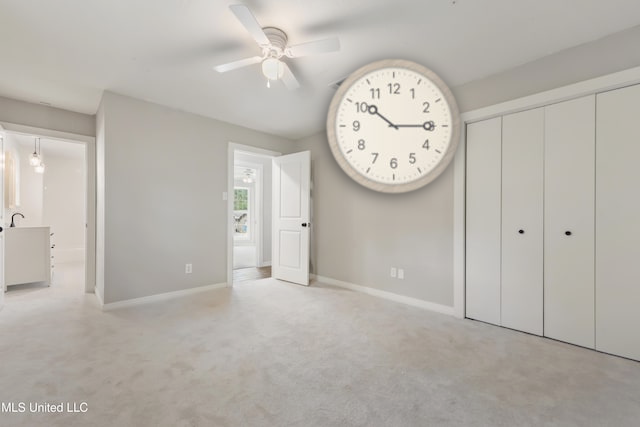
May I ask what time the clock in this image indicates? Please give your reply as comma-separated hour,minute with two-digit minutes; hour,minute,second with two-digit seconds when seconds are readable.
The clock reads 10,15
